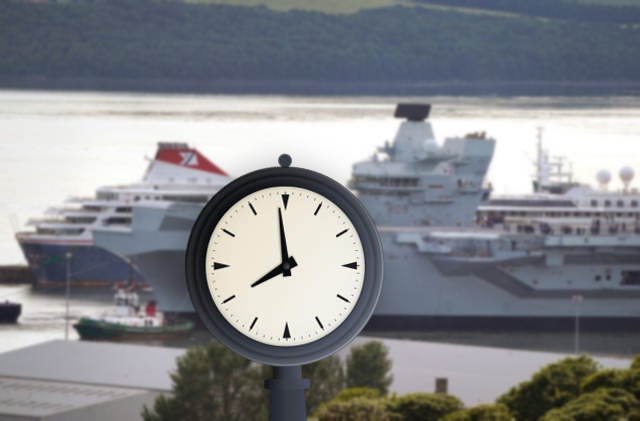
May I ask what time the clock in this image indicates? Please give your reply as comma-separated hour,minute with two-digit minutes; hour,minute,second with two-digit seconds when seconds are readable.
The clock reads 7,59
